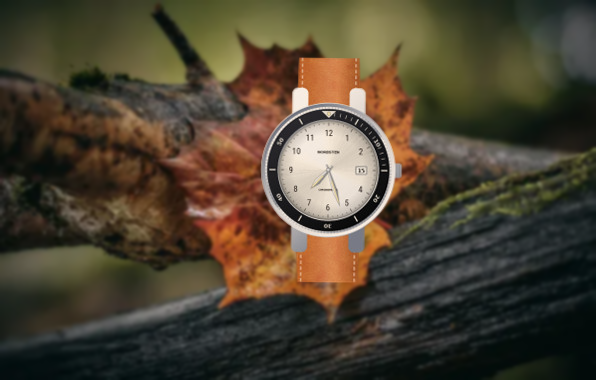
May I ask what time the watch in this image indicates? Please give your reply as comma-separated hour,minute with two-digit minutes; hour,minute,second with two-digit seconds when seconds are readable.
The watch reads 7,27
